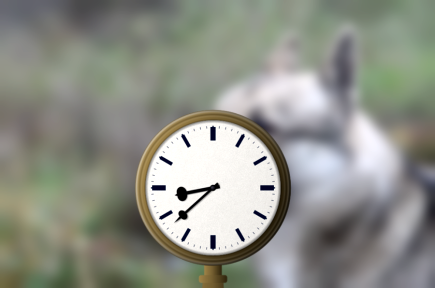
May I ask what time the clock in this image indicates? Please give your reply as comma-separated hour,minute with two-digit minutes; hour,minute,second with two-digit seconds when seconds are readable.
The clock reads 8,38
